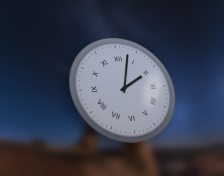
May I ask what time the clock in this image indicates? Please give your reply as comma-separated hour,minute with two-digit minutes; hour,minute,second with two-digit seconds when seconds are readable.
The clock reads 2,03
